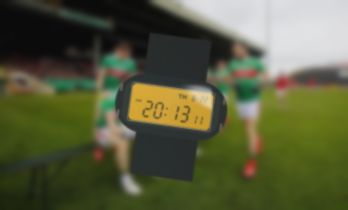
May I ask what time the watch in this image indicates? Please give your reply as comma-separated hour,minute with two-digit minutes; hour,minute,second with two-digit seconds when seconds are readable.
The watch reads 20,13
